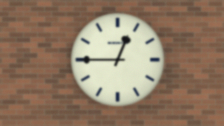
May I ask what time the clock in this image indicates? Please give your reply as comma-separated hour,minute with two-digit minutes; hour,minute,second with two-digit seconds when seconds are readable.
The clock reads 12,45
